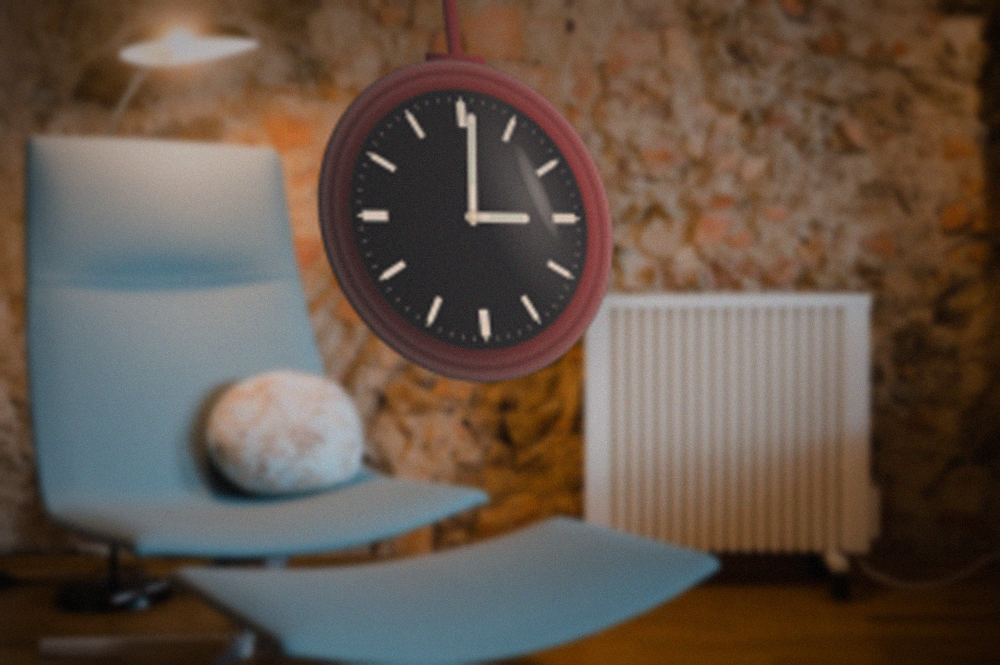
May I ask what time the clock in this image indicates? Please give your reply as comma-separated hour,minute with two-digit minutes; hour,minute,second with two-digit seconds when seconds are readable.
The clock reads 3,01
